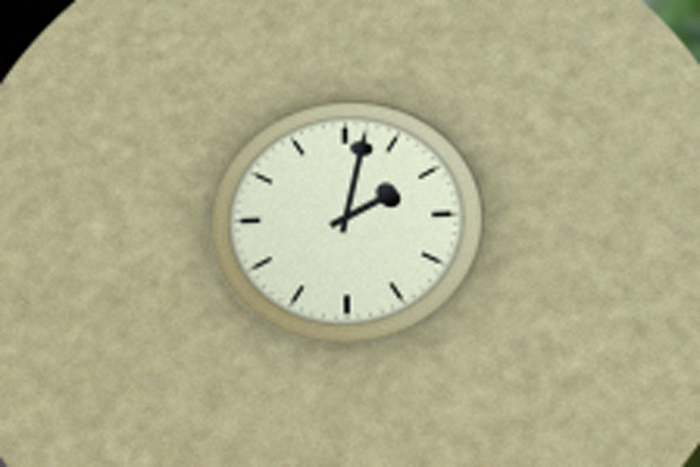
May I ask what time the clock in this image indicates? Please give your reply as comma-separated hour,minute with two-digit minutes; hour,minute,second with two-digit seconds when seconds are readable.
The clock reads 2,02
